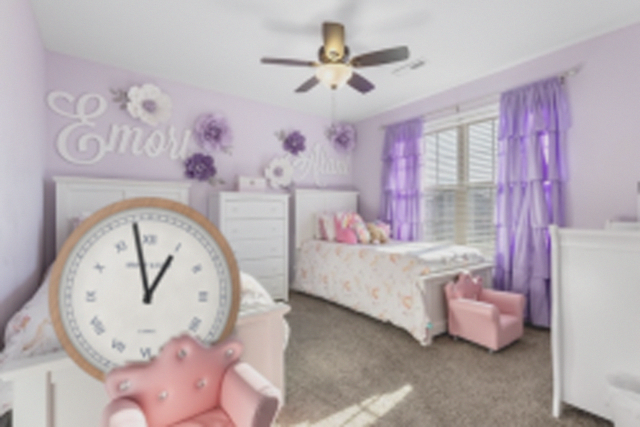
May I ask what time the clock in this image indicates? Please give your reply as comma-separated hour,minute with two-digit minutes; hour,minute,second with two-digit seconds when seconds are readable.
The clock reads 12,58
